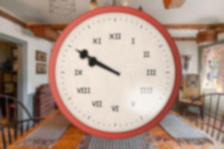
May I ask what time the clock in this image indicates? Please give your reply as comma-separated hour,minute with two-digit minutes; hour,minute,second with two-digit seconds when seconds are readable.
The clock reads 9,50
